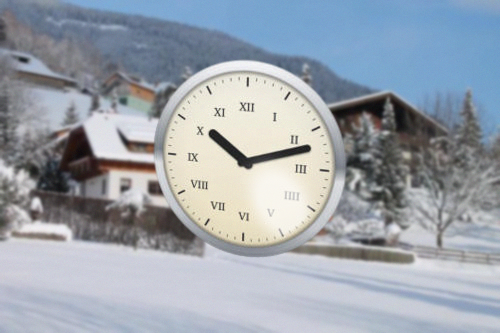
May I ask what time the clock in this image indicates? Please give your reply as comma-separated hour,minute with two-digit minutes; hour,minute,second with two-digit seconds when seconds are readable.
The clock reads 10,12
